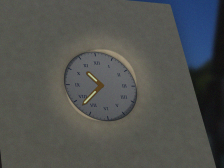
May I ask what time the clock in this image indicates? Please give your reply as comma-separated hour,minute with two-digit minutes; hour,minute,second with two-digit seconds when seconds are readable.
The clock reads 10,38
